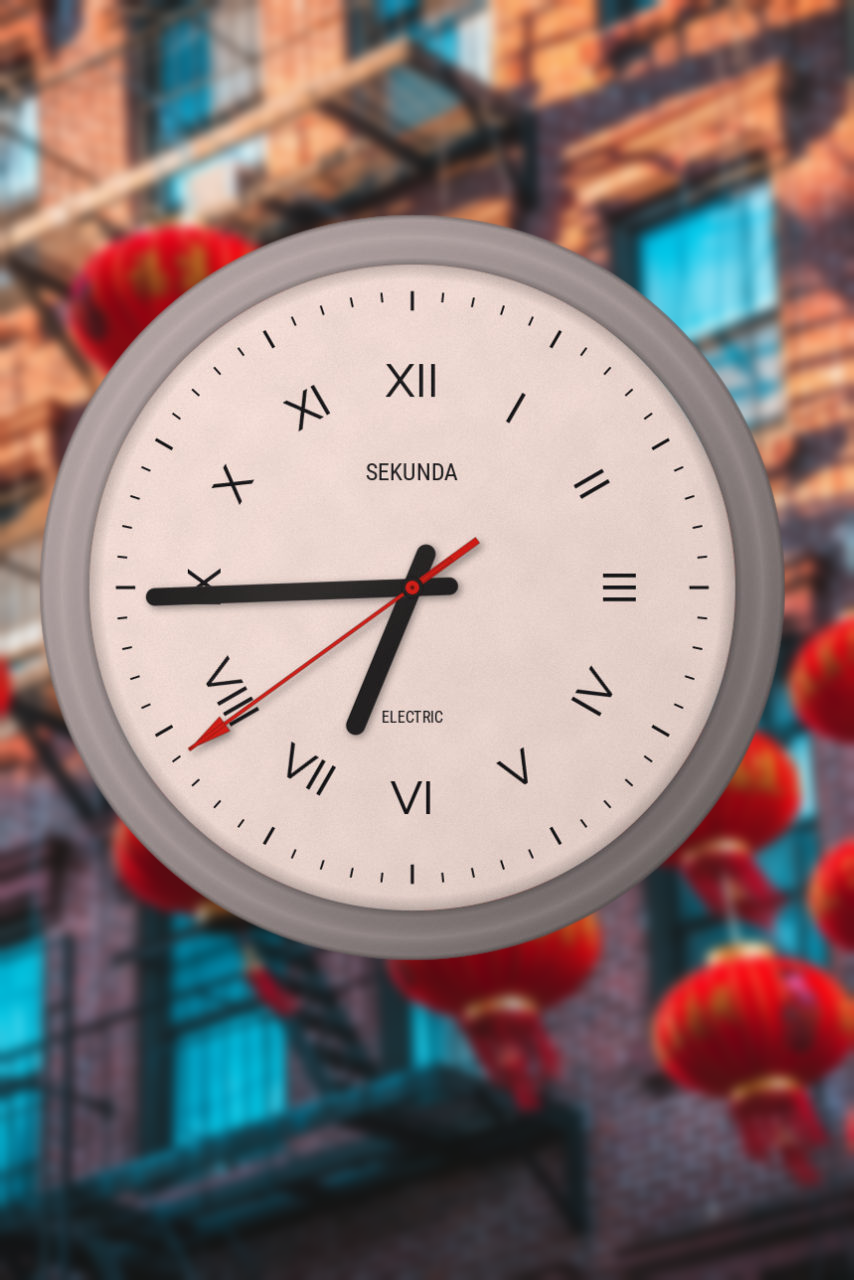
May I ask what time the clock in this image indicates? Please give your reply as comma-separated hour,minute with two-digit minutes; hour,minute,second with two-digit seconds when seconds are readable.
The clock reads 6,44,39
